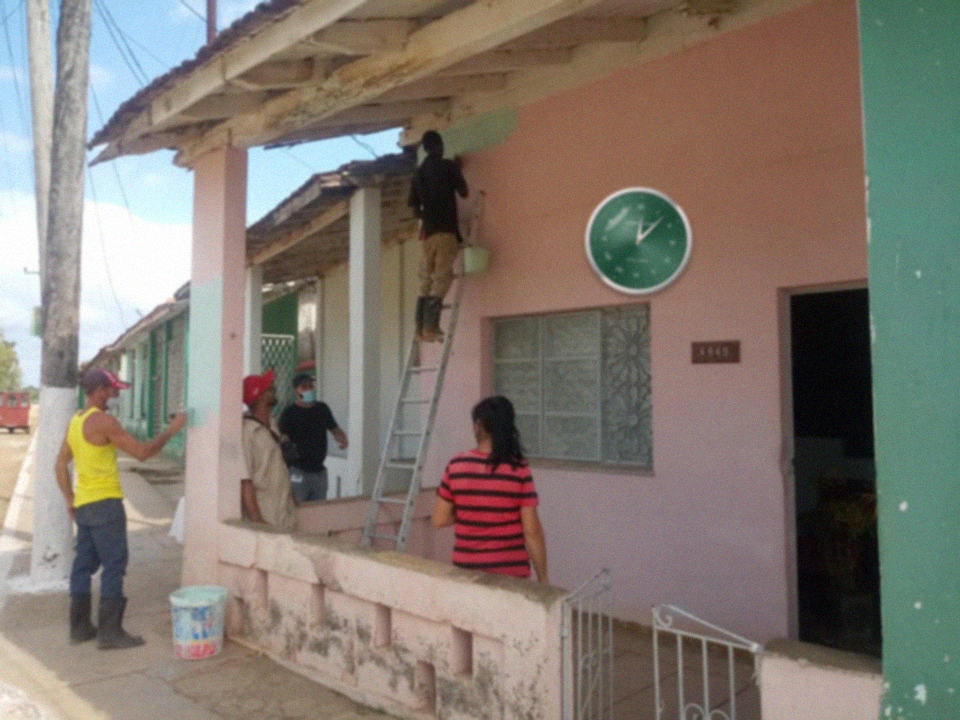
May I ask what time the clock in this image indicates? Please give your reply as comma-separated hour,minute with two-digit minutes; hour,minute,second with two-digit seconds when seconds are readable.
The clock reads 12,07
